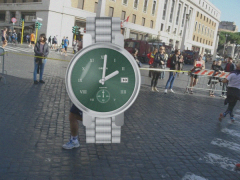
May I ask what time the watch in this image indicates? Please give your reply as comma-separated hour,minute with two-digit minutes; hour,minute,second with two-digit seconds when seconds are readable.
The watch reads 2,01
